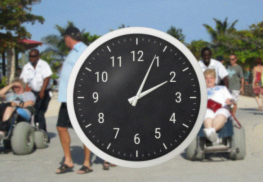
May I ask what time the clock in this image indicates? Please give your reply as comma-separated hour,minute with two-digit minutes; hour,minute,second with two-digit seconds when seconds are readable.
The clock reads 2,04
